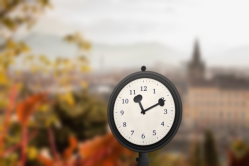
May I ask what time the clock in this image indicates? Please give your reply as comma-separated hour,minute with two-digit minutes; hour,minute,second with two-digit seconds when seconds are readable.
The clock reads 11,11
